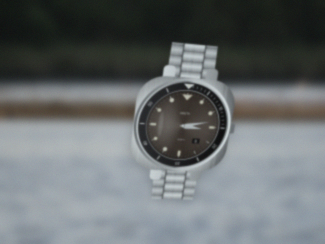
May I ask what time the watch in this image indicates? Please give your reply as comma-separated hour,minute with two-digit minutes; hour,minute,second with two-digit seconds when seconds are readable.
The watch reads 3,13
